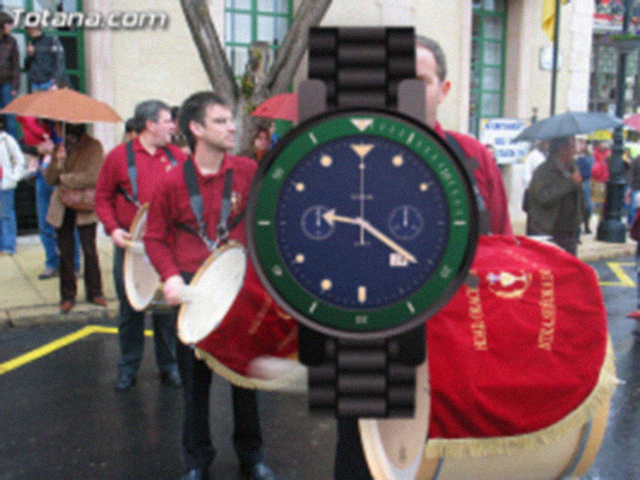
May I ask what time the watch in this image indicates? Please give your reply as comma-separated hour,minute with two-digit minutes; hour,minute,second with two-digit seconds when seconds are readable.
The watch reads 9,21
